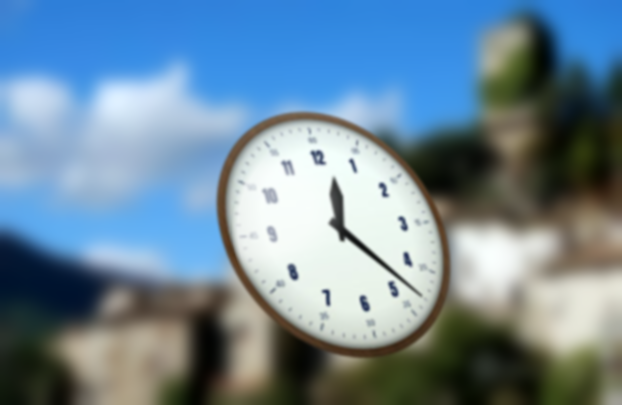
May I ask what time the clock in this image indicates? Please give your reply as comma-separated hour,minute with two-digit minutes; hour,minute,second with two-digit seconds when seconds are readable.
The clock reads 12,23
